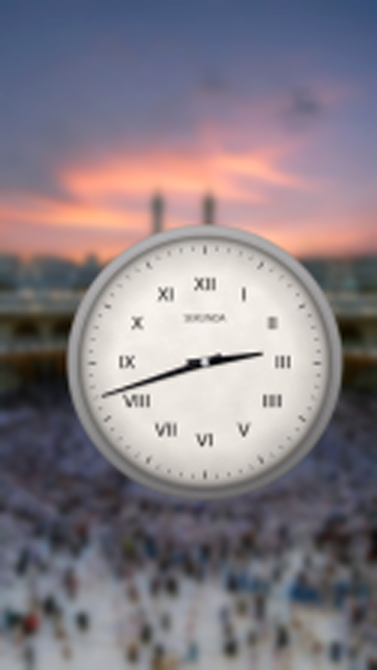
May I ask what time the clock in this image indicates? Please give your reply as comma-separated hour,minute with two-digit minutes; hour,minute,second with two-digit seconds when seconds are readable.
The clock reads 2,42
